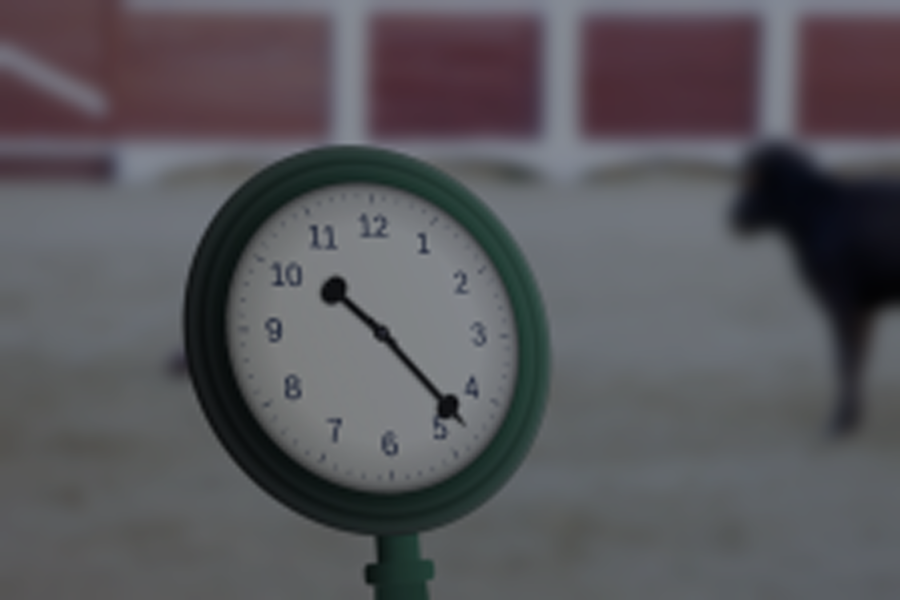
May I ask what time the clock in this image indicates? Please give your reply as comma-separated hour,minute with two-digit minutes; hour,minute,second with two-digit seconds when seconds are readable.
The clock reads 10,23
